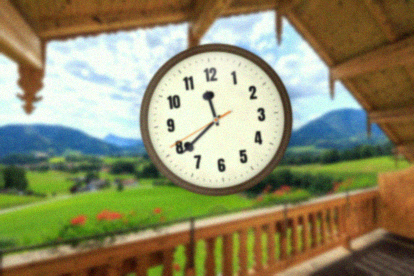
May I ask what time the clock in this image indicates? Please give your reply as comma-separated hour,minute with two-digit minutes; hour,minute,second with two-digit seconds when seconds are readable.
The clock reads 11,38,41
